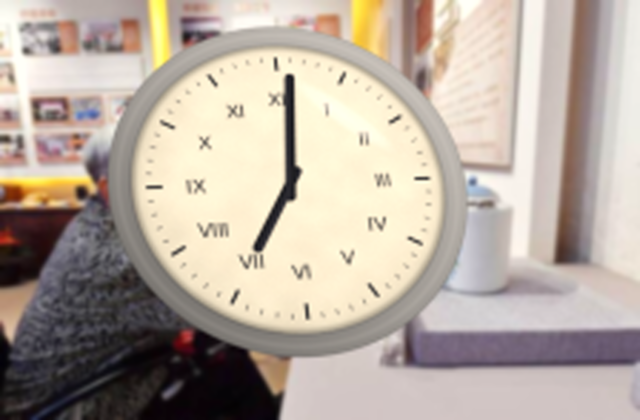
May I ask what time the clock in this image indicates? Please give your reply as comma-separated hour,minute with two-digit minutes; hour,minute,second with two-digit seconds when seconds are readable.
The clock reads 7,01
